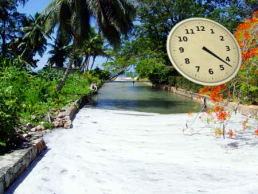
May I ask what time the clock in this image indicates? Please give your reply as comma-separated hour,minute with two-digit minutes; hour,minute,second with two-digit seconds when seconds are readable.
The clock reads 4,22
